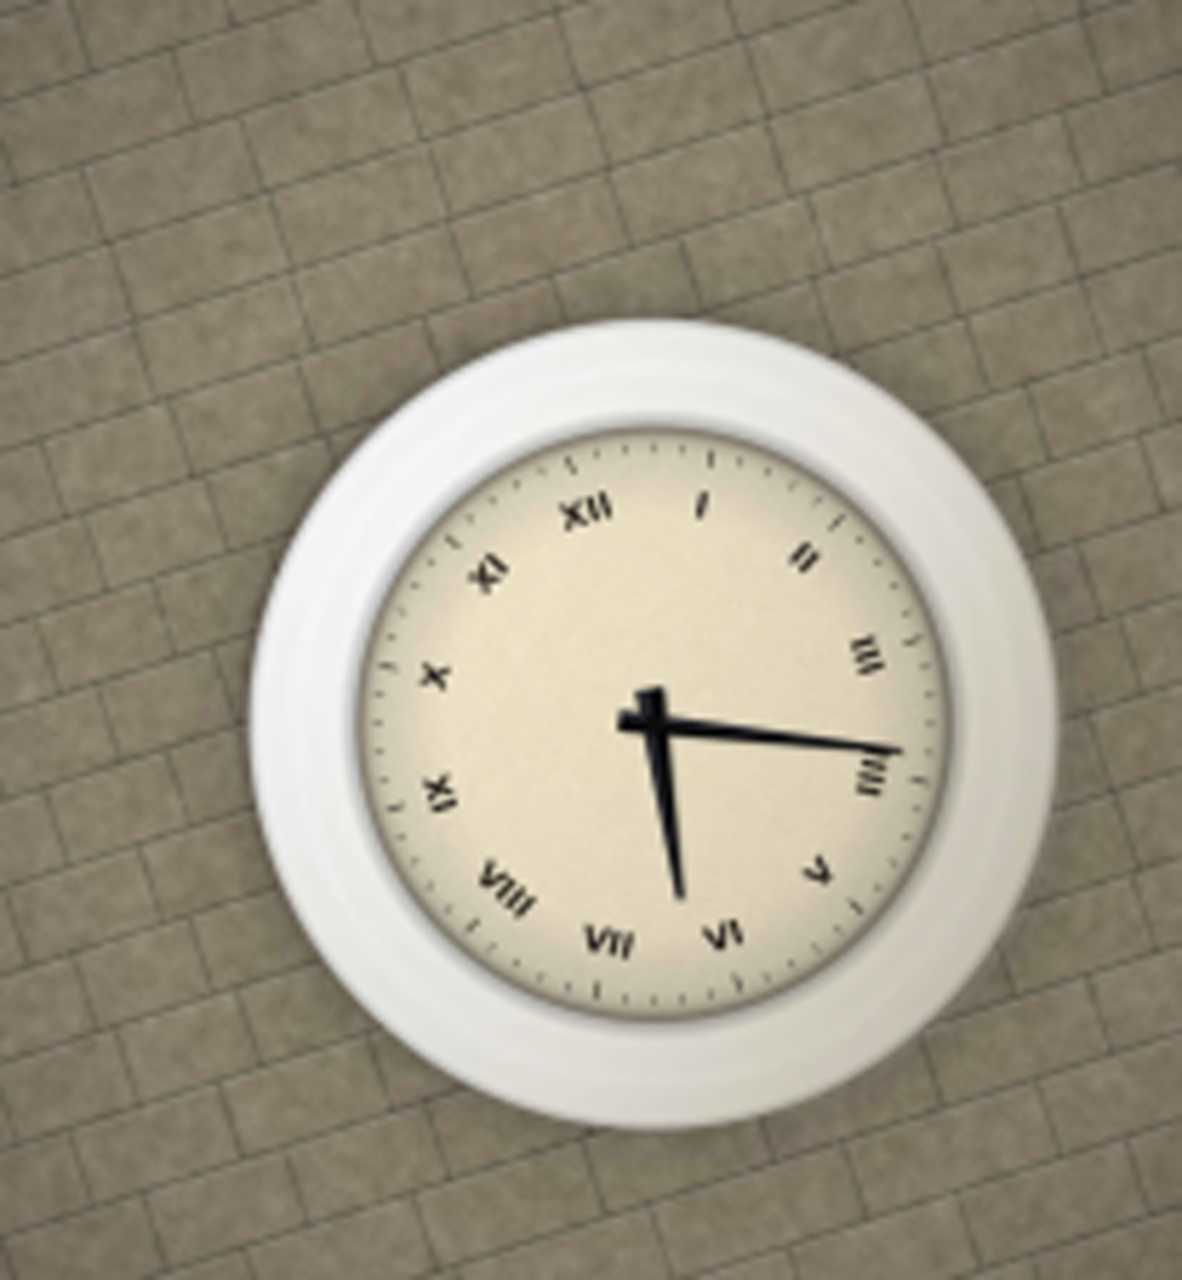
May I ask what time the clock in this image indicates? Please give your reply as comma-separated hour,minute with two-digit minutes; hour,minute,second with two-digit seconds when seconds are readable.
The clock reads 6,19
